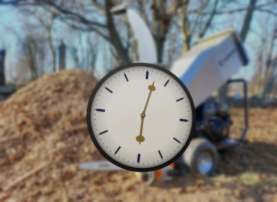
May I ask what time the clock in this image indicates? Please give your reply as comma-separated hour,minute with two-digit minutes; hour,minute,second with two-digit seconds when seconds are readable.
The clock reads 6,02
